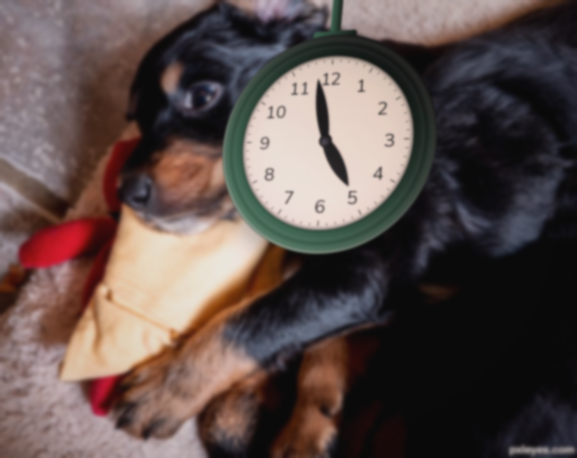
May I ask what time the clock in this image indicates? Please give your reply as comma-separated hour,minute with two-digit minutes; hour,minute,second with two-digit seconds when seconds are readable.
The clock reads 4,58
